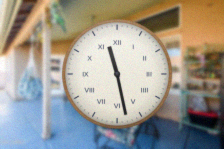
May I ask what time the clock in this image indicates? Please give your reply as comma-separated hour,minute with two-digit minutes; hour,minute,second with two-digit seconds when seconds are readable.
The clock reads 11,28
